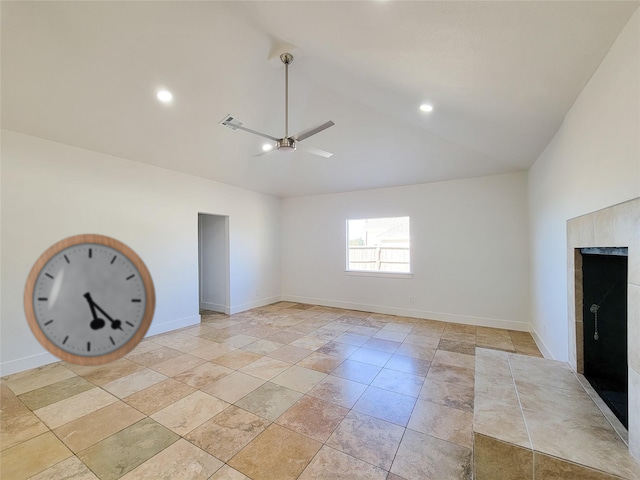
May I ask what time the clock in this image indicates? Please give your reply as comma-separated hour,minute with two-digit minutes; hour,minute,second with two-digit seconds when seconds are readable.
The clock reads 5,22
